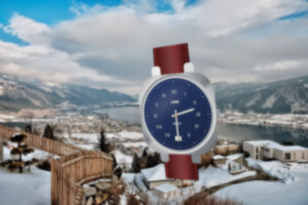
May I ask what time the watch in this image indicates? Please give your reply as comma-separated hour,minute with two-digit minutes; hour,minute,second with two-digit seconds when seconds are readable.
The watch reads 2,30
